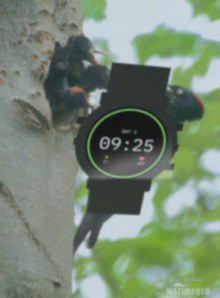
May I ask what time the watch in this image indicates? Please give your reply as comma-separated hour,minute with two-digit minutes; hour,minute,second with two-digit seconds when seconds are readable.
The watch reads 9,25
